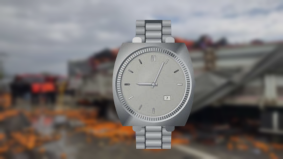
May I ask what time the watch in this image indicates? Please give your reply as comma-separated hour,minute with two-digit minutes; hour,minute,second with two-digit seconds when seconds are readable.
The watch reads 9,04
